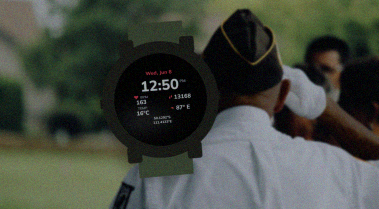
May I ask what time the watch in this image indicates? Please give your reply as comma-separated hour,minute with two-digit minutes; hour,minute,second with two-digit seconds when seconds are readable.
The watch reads 12,50
